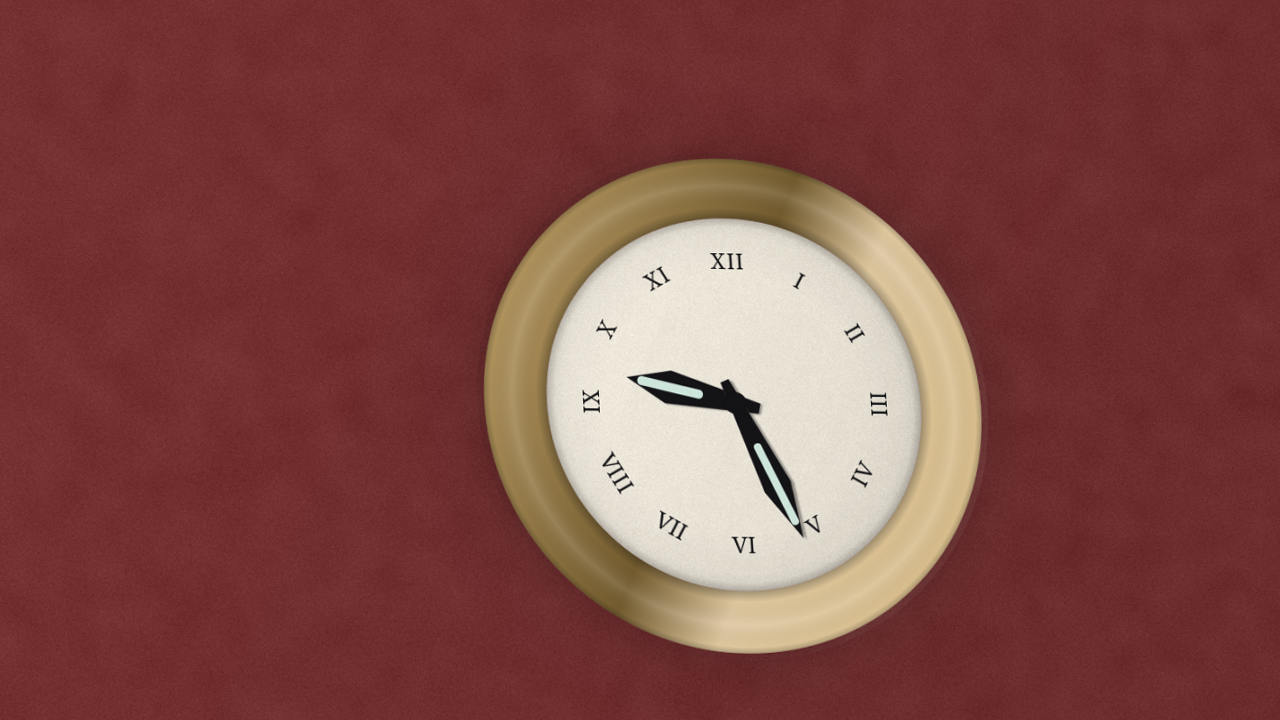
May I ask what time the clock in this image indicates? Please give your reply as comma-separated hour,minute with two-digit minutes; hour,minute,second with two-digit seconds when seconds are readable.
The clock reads 9,26
